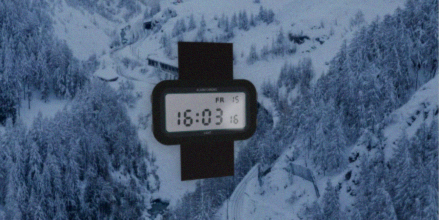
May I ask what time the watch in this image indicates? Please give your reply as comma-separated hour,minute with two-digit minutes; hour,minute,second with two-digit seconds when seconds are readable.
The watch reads 16,03,16
